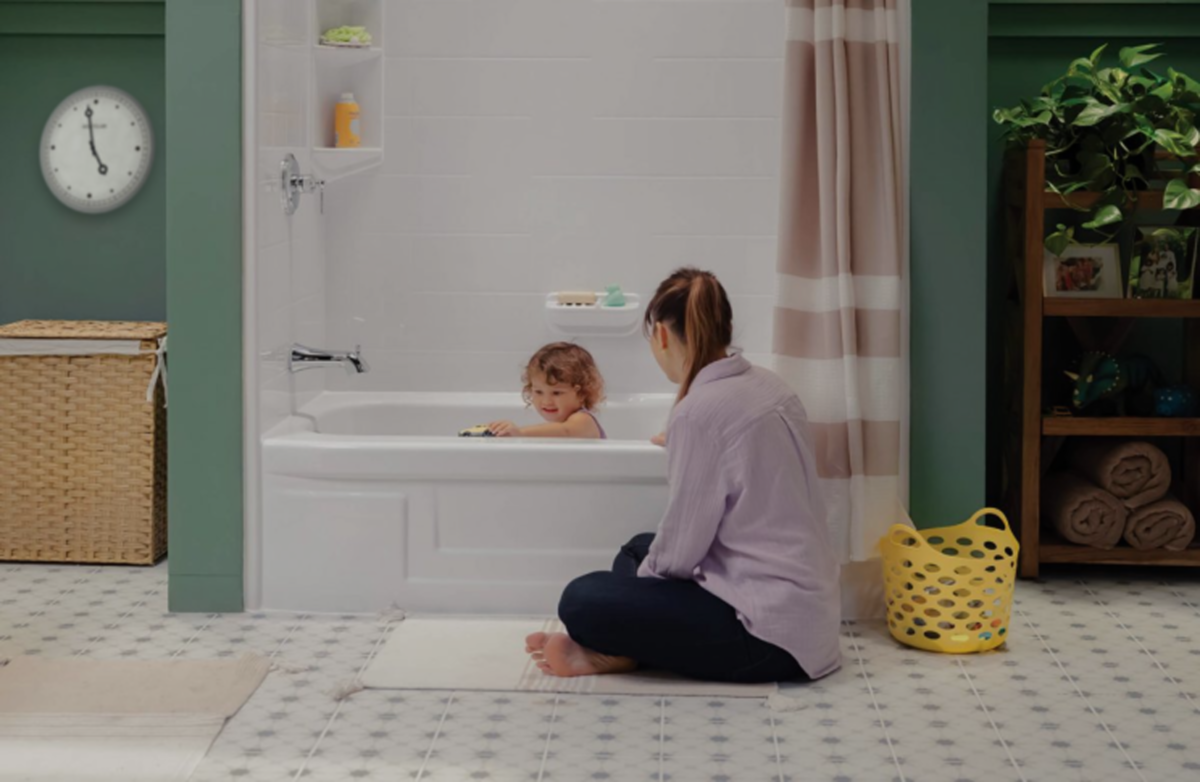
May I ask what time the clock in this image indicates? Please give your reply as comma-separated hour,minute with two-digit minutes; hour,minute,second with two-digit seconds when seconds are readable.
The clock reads 4,58
